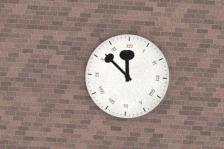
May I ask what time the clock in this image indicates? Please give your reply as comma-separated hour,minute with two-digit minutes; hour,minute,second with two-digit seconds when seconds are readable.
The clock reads 11,52
